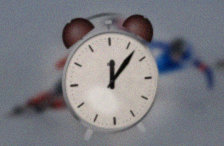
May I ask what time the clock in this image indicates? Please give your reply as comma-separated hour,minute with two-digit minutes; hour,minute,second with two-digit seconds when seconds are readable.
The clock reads 12,07
